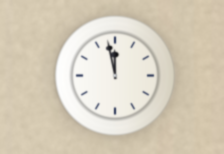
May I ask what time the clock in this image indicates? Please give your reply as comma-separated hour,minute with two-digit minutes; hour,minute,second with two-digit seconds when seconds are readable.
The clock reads 11,58
